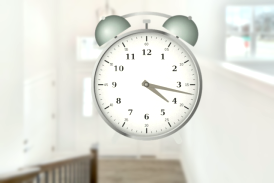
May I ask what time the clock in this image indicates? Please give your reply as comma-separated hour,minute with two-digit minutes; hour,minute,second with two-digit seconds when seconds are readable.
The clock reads 4,17
